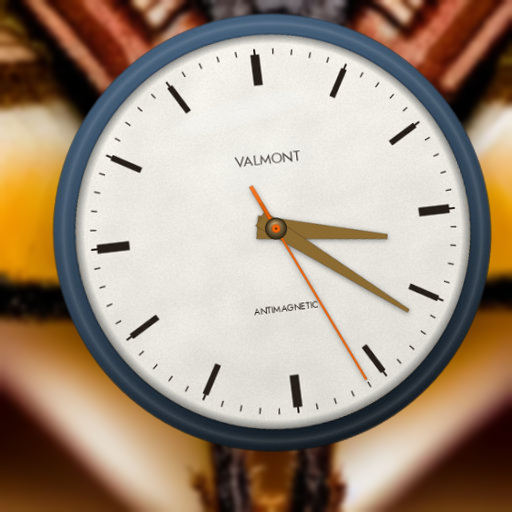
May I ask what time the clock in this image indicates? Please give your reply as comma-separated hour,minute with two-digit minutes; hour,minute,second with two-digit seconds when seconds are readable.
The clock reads 3,21,26
